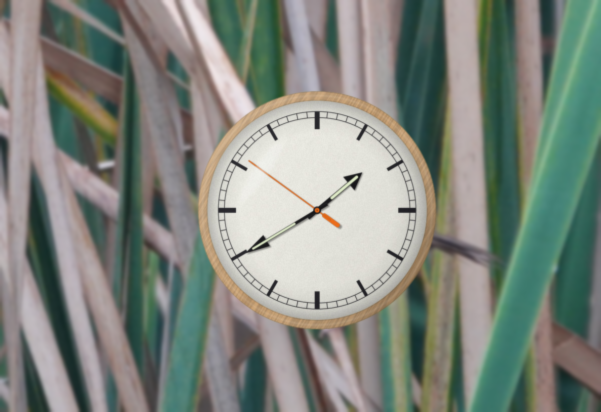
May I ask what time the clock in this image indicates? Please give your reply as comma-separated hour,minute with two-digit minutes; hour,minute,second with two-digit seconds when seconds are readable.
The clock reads 1,39,51
